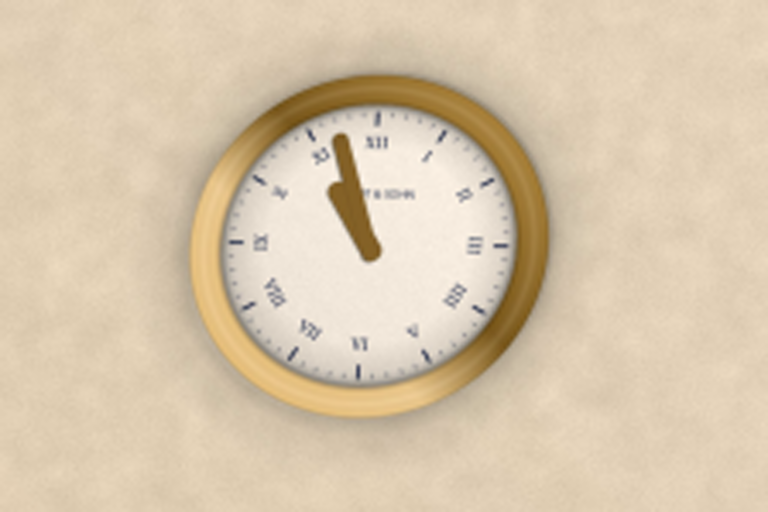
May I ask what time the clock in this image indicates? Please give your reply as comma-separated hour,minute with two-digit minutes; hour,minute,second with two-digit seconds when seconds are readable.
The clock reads 10,57
